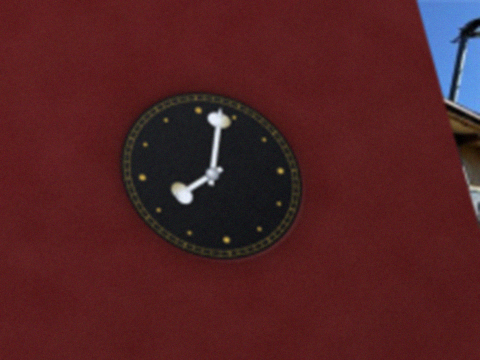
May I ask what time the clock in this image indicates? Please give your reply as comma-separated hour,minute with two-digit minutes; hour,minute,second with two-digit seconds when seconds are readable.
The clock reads 8,03
